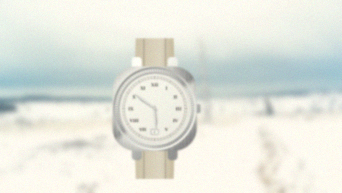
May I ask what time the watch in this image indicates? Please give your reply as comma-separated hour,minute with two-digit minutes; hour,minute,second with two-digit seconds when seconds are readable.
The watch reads 5,51
